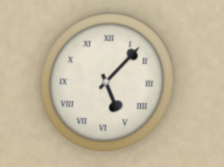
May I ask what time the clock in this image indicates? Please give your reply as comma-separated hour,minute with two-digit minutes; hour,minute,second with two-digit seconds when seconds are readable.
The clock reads 5,07
